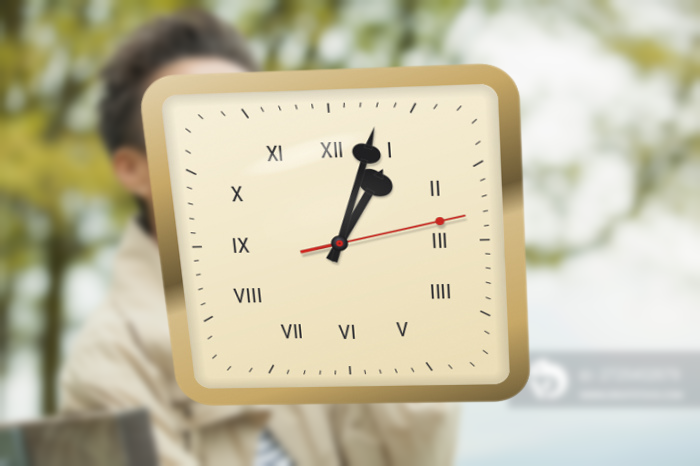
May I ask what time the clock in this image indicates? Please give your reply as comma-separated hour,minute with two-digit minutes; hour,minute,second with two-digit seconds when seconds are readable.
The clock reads 1,03,13
